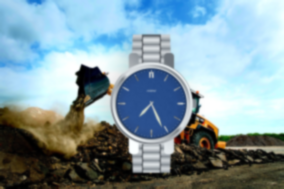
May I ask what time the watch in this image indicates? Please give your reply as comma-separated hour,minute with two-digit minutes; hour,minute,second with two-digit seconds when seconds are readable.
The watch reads 7,26
